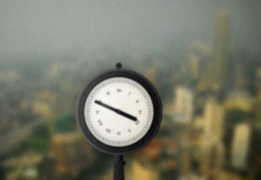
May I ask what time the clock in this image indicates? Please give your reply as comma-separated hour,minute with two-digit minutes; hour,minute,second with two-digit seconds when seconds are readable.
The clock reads 3,49
